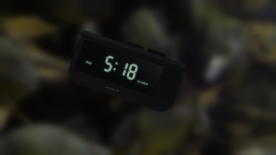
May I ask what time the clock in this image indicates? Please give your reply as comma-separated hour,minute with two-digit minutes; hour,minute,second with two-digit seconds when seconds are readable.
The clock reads 5,18
